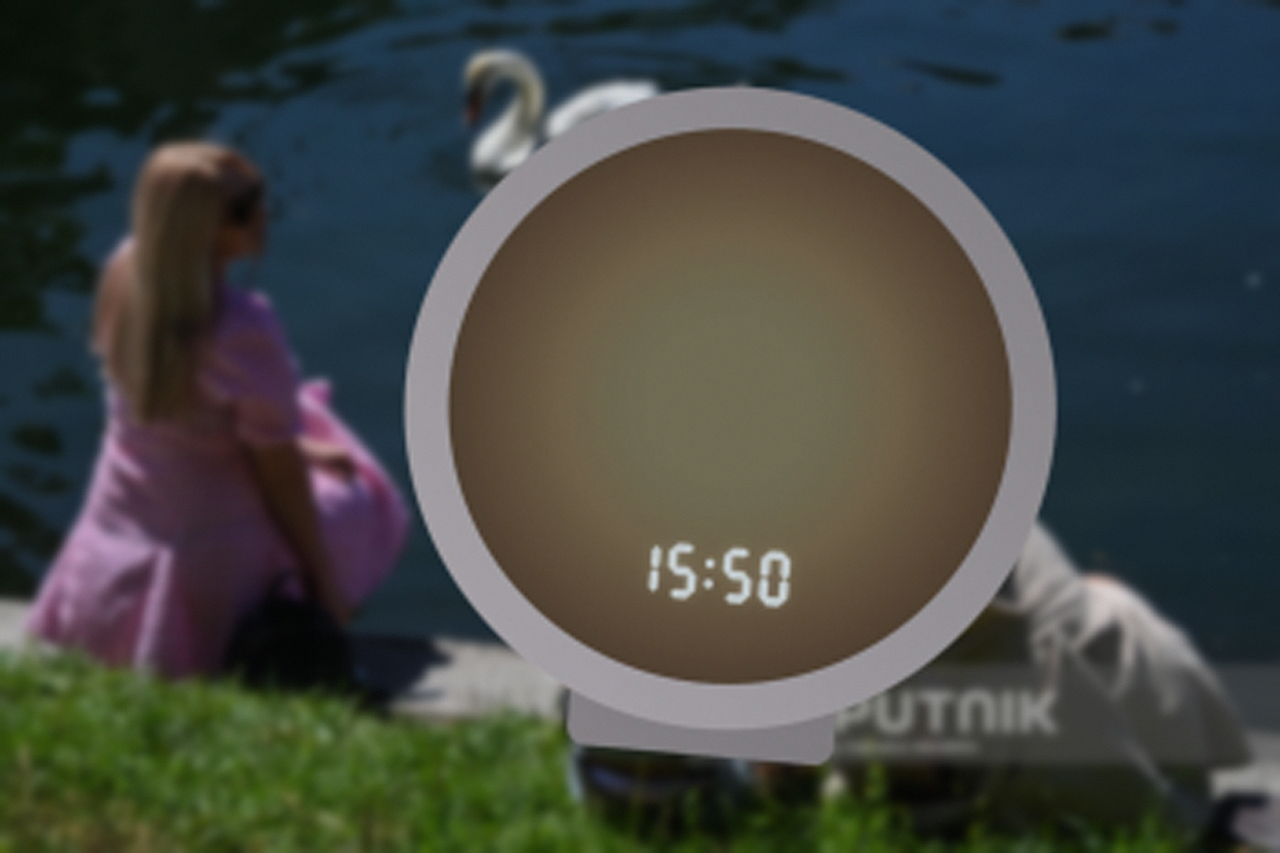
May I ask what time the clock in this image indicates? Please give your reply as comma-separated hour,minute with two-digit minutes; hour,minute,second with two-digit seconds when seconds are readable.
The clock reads 15,50
